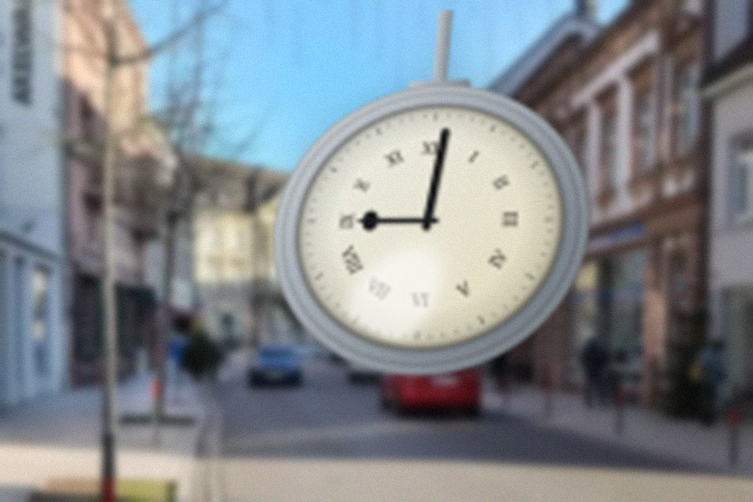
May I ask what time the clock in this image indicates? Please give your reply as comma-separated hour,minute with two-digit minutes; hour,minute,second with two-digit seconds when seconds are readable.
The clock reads 9,01
